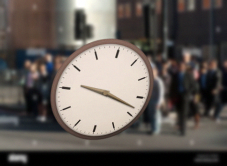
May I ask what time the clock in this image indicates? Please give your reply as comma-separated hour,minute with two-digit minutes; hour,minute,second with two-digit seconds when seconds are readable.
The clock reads 9,18
